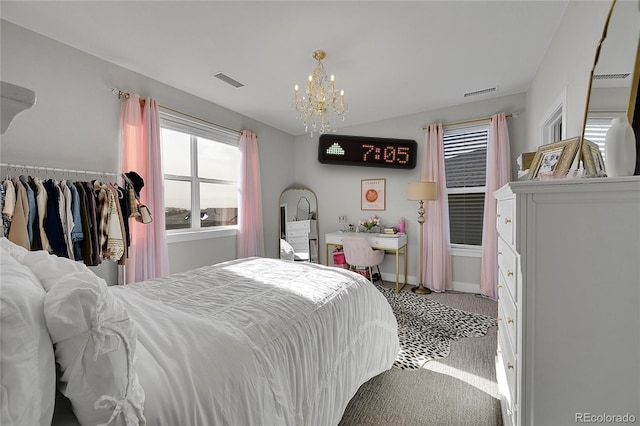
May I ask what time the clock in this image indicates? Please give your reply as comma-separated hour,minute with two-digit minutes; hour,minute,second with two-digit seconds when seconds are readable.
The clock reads 7,05
